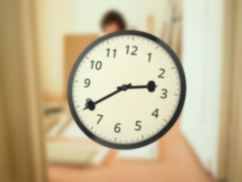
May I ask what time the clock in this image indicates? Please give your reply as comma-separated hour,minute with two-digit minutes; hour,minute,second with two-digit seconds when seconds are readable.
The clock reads 2,39
